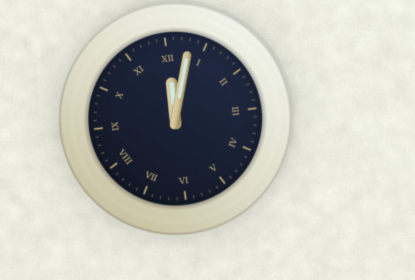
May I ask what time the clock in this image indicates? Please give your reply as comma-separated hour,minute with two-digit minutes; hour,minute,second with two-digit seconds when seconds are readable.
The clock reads 12,03
